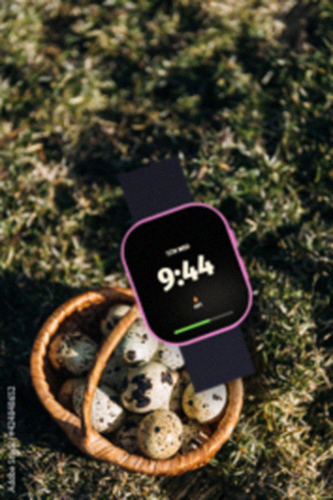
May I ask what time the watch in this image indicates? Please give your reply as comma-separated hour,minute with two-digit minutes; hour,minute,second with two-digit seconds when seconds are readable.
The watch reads 9,44
